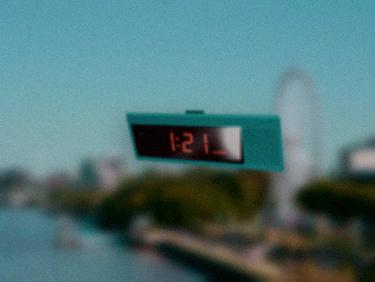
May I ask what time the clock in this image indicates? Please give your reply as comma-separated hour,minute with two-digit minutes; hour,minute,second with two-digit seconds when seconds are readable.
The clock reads 1,21
